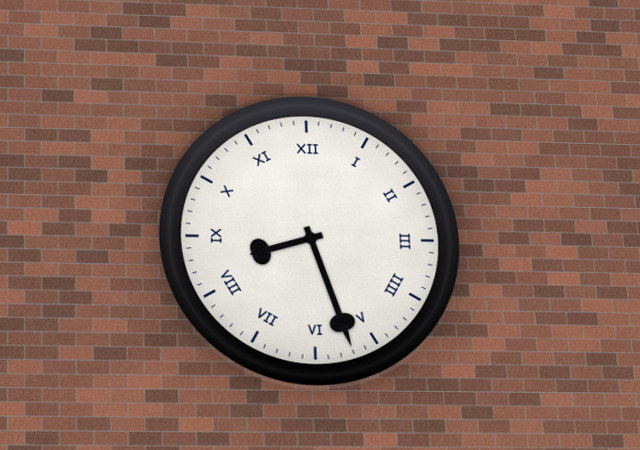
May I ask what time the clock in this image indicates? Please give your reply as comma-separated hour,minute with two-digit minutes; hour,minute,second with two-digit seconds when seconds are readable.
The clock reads 8,27
